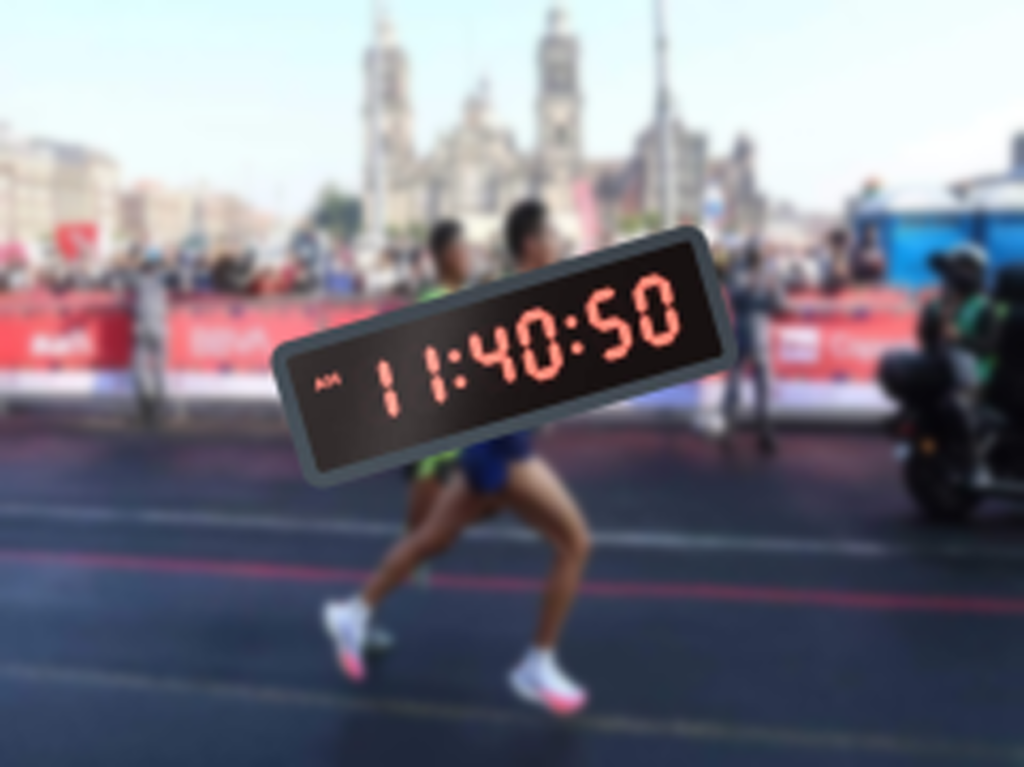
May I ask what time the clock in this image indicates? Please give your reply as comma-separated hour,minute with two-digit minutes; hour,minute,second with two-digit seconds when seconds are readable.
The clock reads 11,40,50
